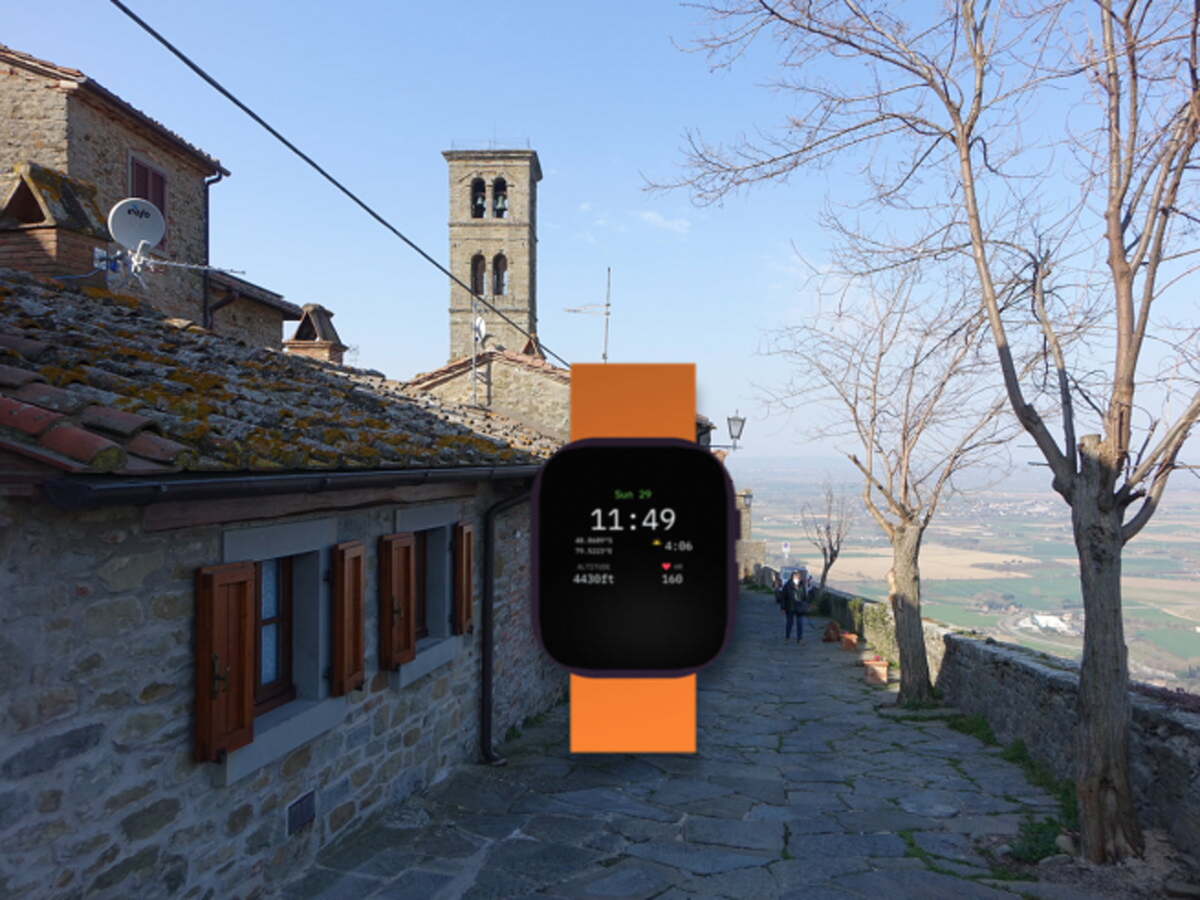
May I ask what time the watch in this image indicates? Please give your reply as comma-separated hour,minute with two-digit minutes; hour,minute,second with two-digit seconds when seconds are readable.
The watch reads 11,49
